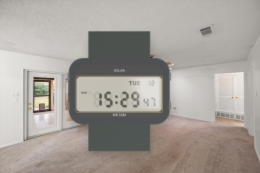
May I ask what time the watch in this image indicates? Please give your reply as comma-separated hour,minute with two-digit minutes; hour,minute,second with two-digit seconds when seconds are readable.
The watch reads 15,29,47
